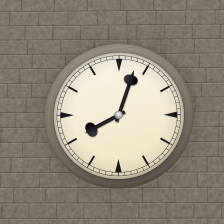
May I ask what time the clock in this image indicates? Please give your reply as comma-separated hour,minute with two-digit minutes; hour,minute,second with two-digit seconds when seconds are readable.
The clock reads 8,03
